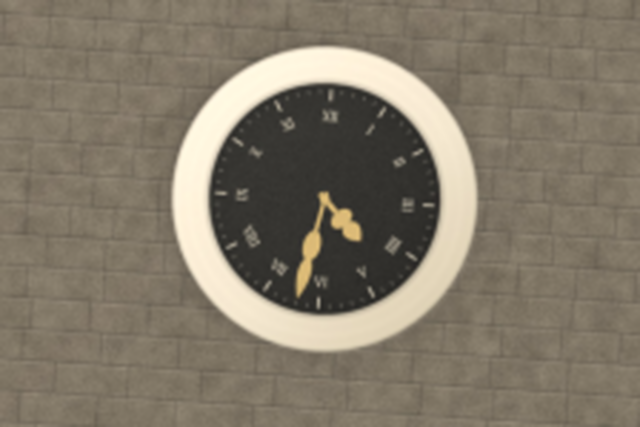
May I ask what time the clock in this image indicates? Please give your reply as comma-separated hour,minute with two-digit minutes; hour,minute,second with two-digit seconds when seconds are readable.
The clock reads 4,32
